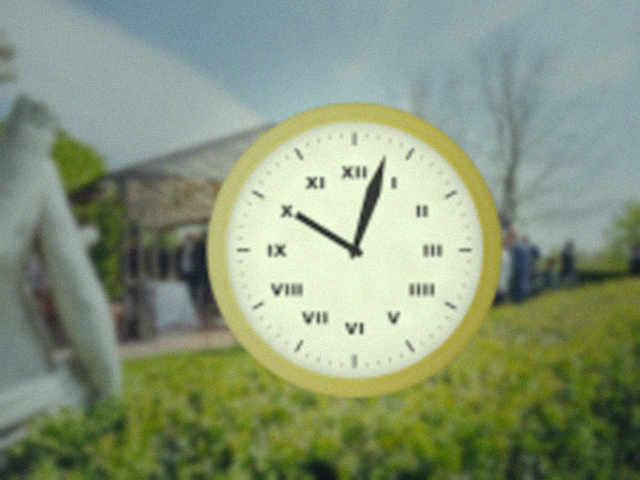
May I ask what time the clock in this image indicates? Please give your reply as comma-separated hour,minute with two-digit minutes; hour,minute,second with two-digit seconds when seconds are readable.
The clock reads 10,03
